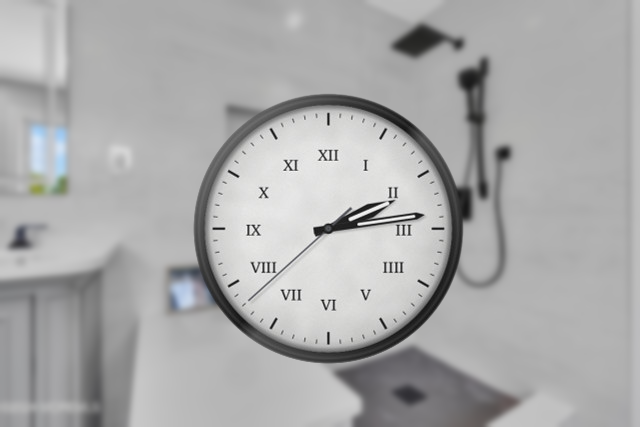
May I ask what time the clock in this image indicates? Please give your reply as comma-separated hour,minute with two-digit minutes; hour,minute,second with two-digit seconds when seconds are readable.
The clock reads 2,13,38
